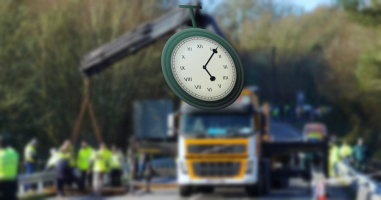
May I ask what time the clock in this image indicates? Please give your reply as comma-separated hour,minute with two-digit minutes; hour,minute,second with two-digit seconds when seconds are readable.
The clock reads 5,07
